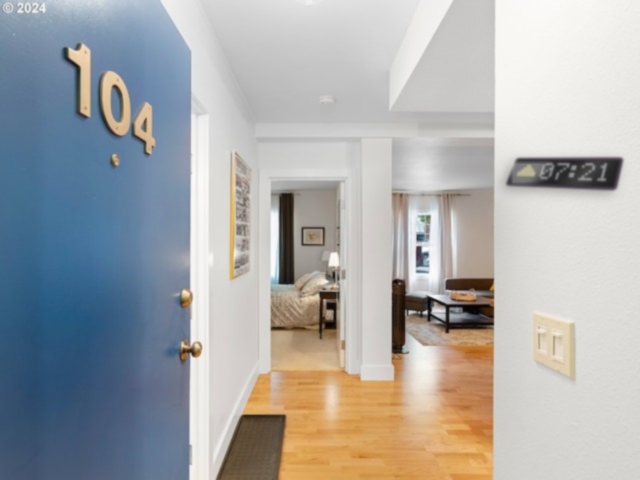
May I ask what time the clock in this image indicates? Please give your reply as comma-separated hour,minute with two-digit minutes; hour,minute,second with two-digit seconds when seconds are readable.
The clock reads 7,21
